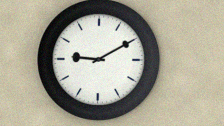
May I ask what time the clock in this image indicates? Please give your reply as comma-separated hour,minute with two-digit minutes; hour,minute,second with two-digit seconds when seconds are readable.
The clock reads 9,10
